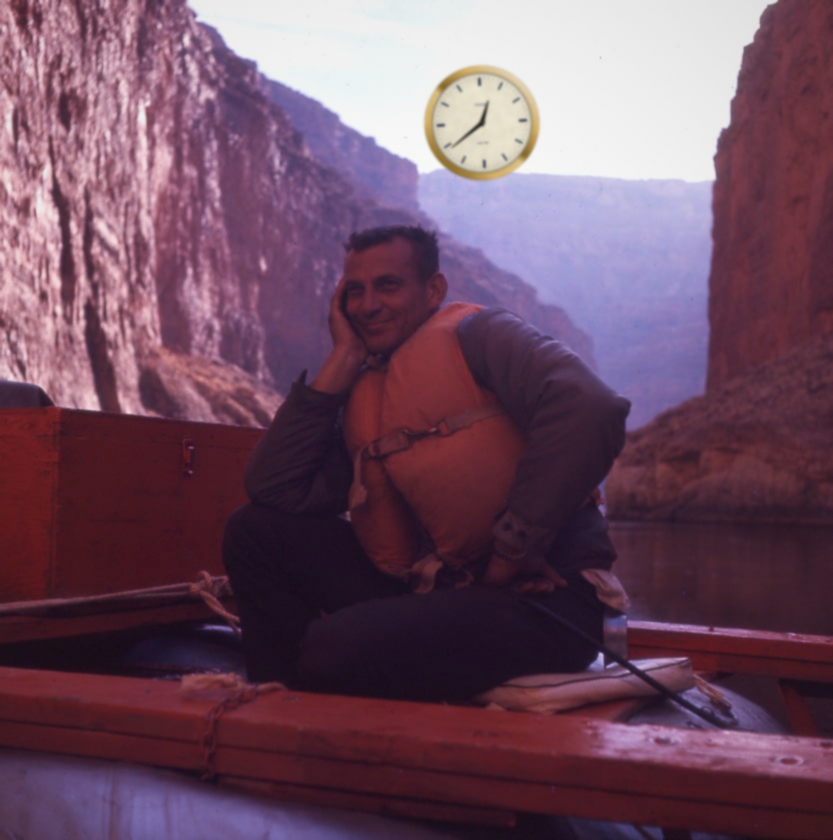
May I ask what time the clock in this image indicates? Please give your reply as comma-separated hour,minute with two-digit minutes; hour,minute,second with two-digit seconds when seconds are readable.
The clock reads 12,39
